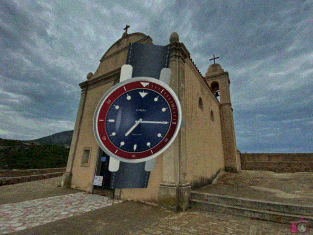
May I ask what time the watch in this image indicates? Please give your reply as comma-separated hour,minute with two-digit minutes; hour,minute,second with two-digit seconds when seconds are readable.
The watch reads 7,15
